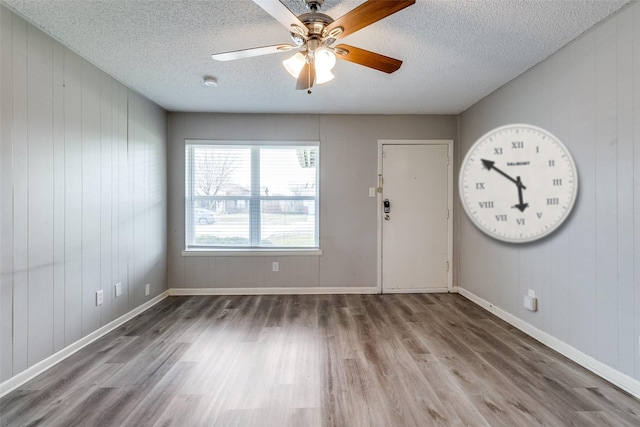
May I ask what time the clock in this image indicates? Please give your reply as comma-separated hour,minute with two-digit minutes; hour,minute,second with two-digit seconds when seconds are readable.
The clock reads 5,51
